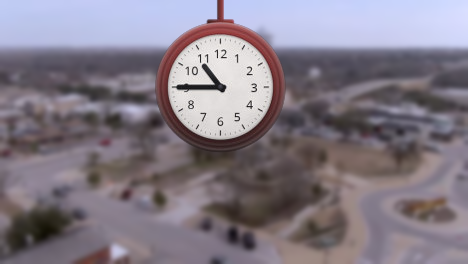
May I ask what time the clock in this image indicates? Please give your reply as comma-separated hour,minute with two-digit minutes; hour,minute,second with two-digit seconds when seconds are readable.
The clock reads 10,45
